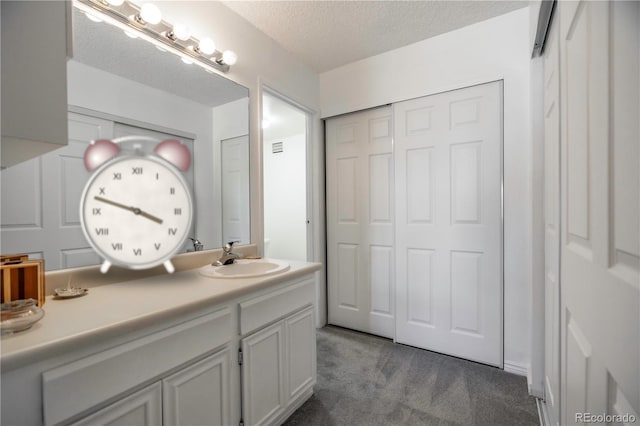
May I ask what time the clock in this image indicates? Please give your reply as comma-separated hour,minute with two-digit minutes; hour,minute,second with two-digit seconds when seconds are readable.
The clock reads 3,48
